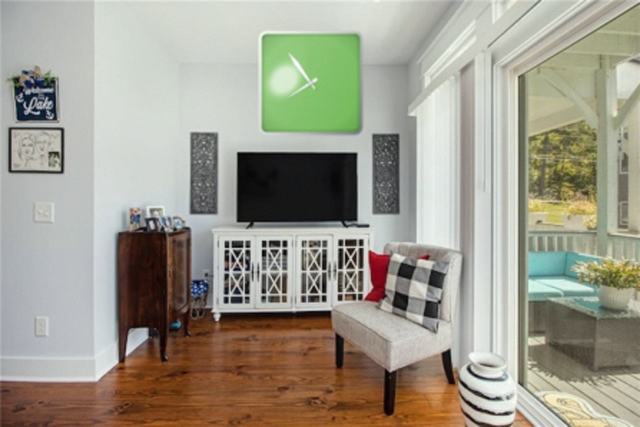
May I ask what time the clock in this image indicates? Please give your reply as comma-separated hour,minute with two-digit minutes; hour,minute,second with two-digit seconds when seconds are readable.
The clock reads 7,54
